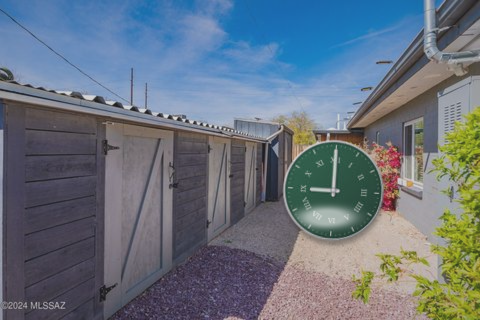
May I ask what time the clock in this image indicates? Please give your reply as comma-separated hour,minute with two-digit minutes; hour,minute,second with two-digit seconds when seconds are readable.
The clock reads 9,00
